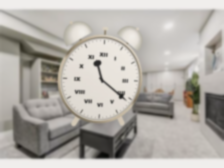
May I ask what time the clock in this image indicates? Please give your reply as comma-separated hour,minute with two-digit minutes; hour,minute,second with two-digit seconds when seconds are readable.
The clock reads 11,21
